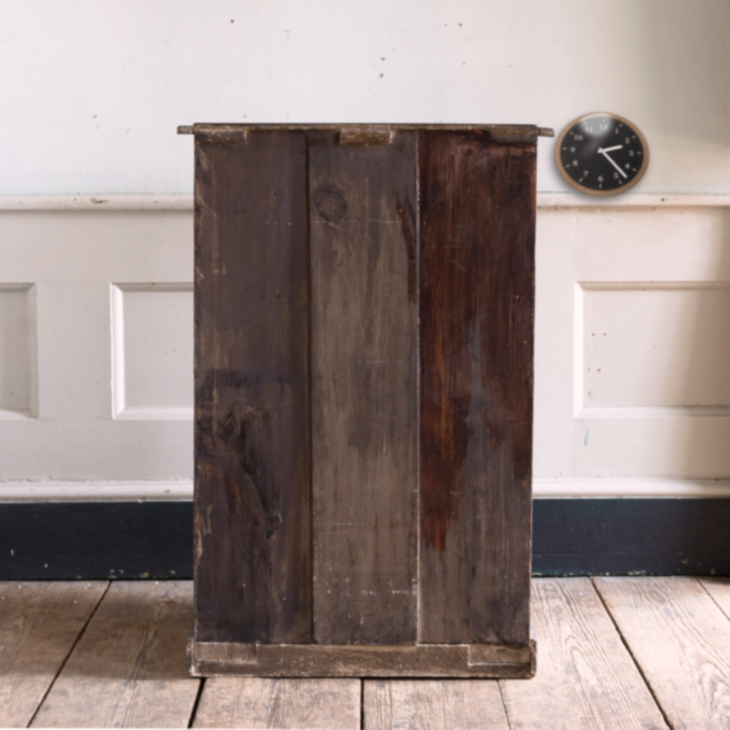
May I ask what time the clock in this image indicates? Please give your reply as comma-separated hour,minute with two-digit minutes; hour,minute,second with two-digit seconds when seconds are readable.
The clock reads 2,23
